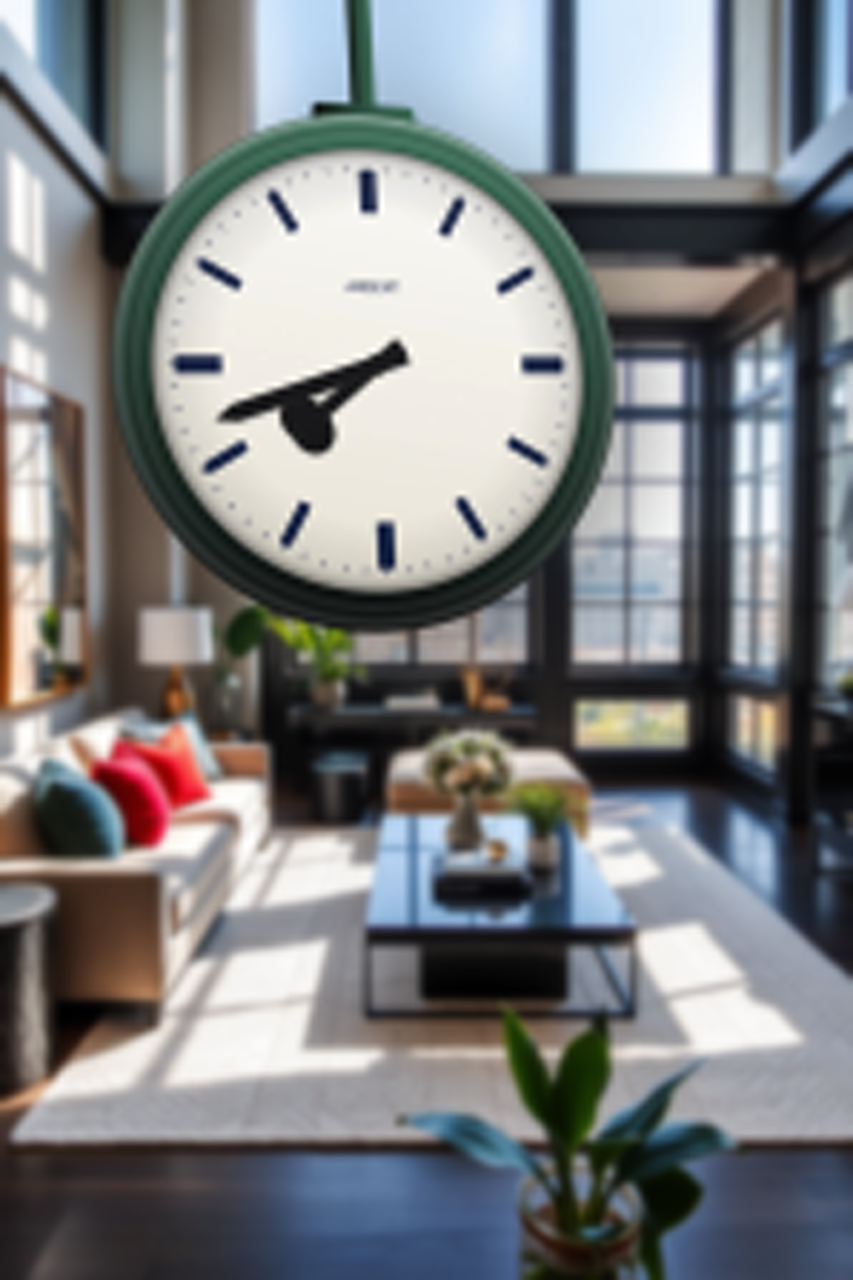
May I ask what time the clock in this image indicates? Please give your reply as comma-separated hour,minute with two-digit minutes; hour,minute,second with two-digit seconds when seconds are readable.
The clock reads 7,42
